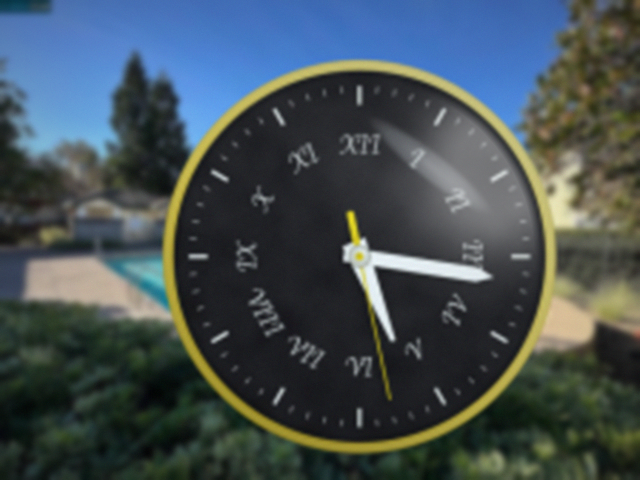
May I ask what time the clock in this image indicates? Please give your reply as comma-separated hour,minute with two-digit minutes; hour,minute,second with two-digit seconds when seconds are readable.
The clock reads 5,16,28
